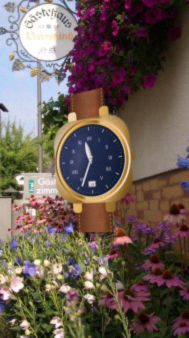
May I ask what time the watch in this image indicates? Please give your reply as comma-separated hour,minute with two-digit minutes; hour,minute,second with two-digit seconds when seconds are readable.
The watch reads 11,34
